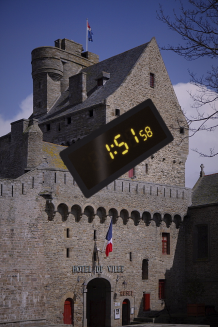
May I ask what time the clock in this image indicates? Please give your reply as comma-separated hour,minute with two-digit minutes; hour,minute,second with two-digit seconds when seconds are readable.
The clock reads 1,51,58
